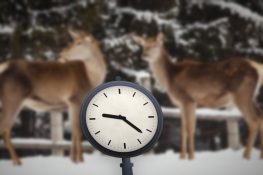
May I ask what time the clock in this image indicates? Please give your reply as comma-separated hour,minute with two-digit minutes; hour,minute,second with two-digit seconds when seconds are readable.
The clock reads 9,22
